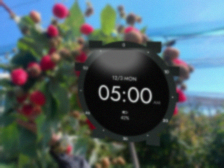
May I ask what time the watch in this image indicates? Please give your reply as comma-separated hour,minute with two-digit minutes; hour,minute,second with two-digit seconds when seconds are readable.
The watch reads 5,00
